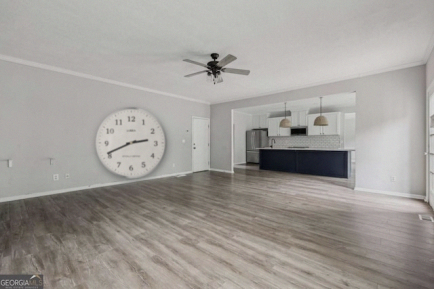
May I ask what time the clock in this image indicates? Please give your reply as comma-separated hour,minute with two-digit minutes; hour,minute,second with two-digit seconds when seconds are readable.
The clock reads 2,41
